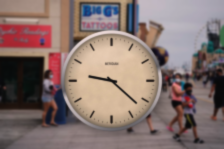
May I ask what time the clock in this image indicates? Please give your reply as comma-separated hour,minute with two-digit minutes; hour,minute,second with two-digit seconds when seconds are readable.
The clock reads 9,22
